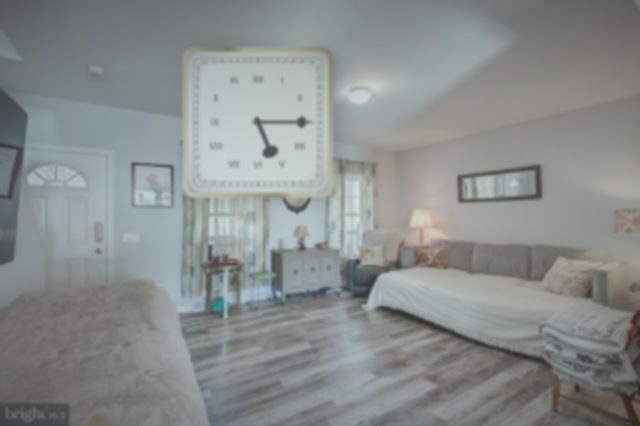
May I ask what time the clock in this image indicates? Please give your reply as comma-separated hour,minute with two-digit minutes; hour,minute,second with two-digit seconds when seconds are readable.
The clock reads 5,15
